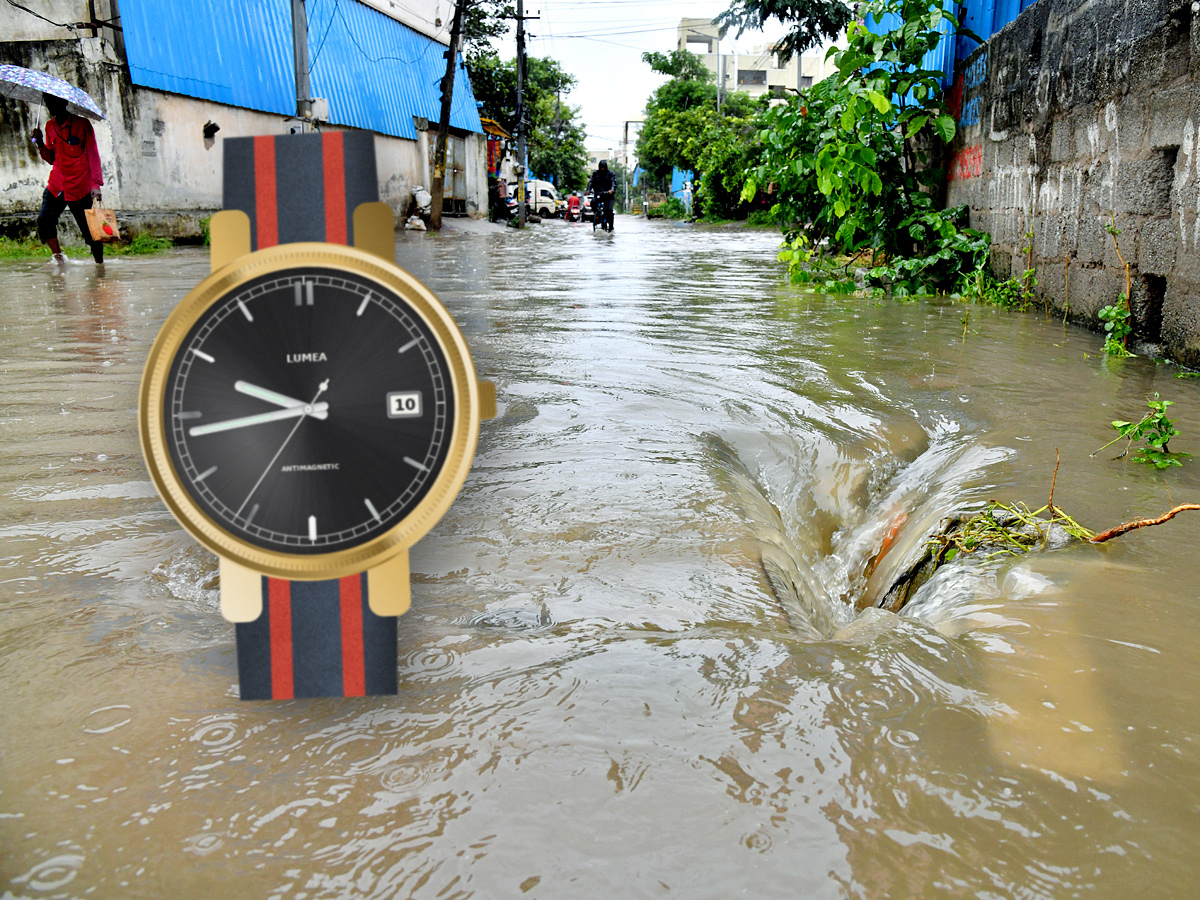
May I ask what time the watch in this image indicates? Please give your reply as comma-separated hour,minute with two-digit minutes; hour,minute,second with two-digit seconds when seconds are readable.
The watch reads 9,43,36
